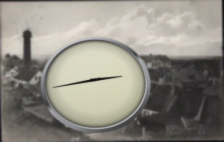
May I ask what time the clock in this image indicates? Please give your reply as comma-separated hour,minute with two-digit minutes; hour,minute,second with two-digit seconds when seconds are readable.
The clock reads 2,43
